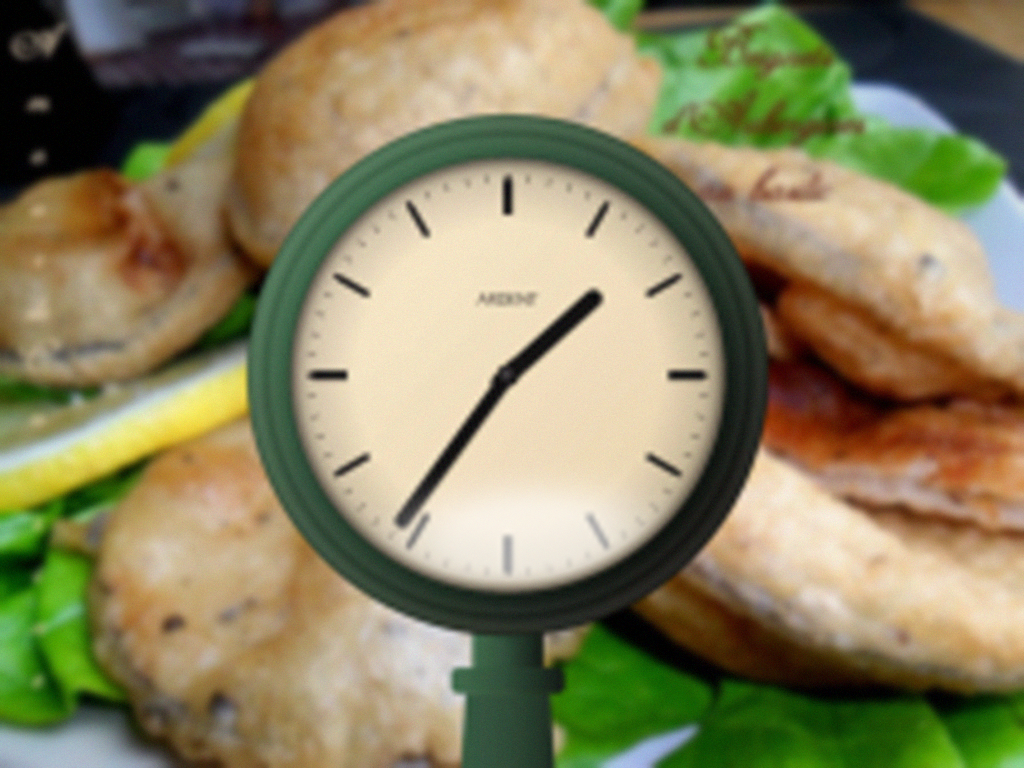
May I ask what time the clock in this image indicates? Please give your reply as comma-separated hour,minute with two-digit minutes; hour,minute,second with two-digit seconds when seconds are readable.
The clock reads 1,36
